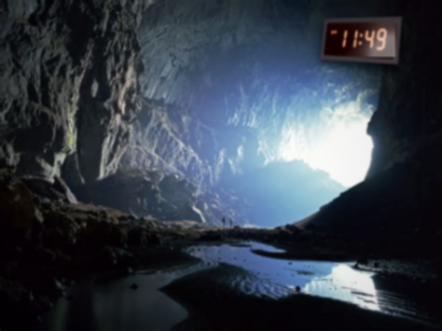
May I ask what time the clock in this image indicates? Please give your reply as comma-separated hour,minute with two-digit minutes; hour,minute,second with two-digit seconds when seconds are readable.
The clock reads 11,49
